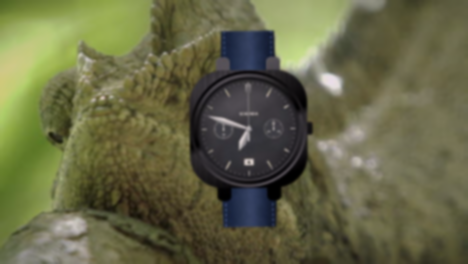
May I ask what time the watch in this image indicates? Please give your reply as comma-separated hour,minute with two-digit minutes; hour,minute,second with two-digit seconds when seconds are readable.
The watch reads 6,48
